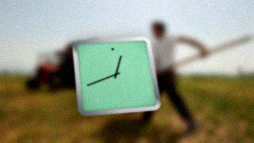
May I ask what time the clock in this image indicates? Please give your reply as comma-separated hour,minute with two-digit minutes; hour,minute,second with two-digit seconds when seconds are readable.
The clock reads 12,42
